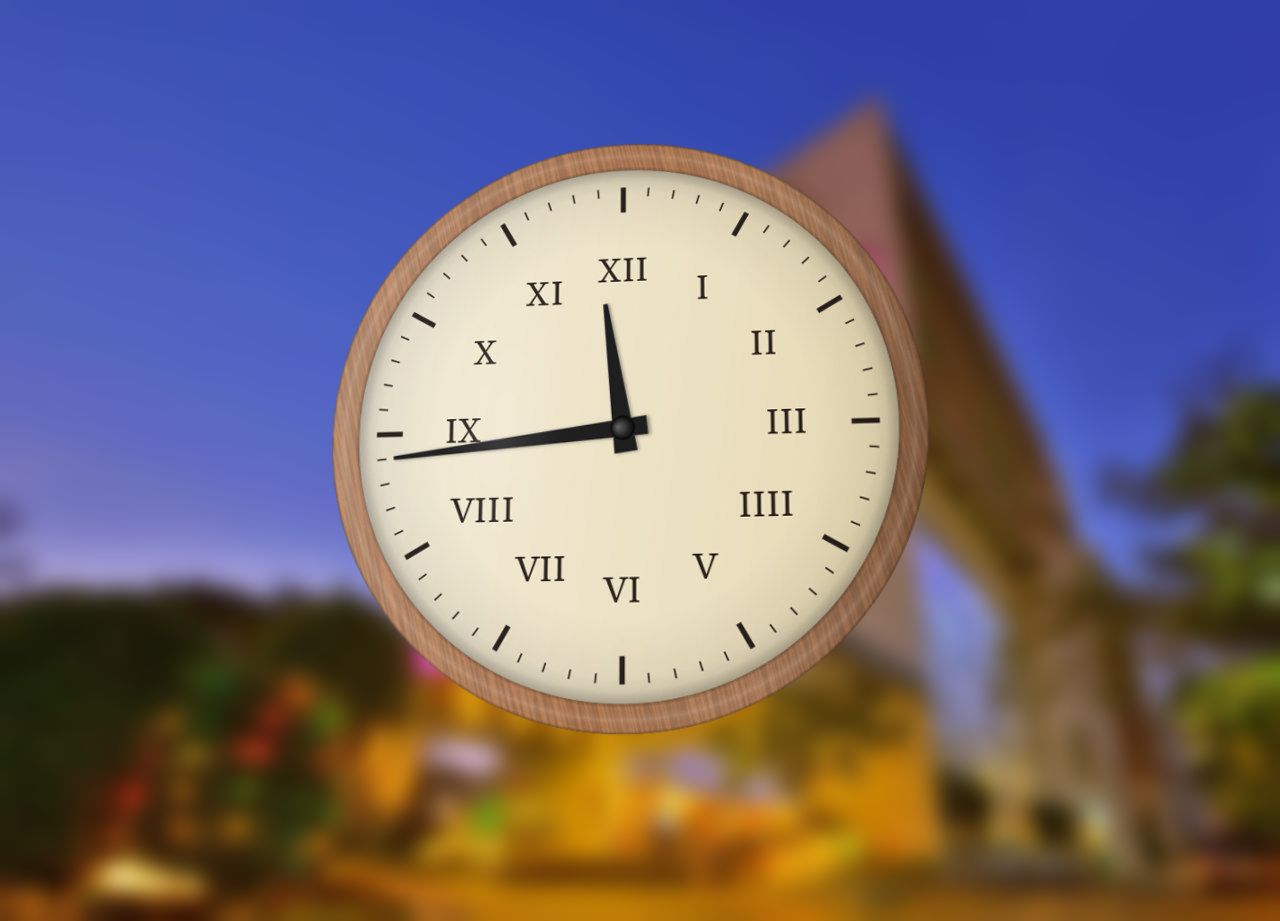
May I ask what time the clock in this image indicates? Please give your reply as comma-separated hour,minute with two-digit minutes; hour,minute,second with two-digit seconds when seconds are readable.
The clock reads 11,44
